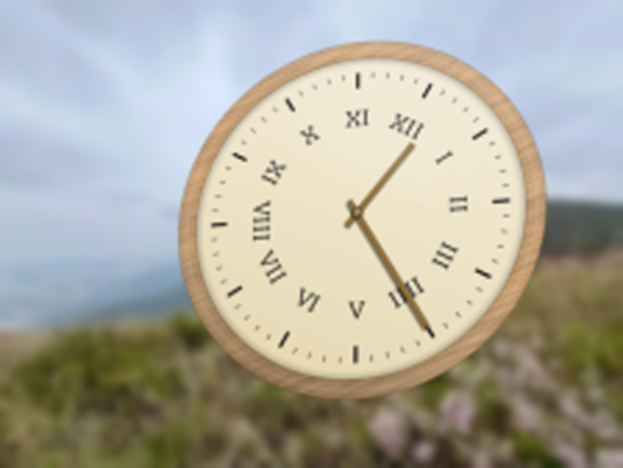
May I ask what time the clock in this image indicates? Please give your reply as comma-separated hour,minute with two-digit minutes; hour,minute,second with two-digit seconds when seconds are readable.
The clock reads 12,20
